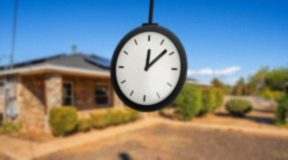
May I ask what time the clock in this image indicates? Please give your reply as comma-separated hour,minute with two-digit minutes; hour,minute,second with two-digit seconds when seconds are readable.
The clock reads 12,08
